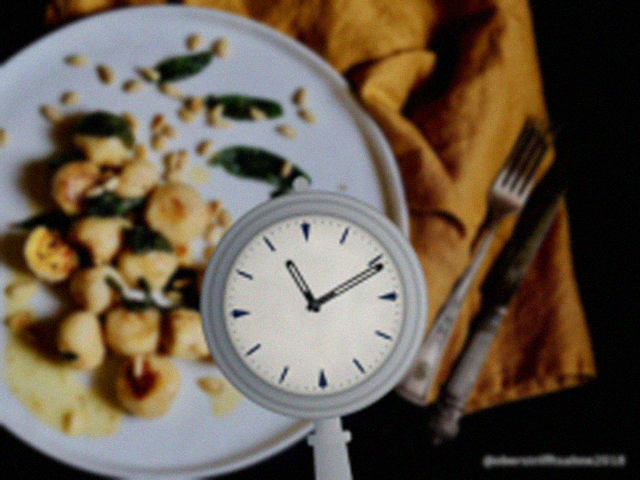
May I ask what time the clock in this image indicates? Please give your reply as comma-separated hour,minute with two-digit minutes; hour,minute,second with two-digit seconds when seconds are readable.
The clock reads 11,11
